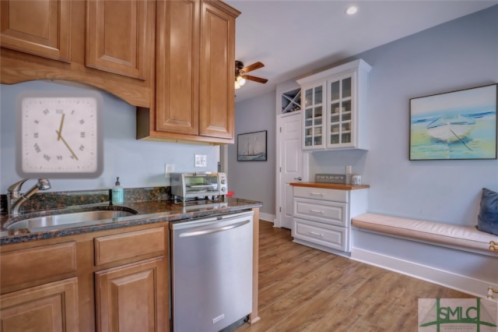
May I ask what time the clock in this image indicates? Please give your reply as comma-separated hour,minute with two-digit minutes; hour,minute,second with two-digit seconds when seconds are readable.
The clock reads 12,24
